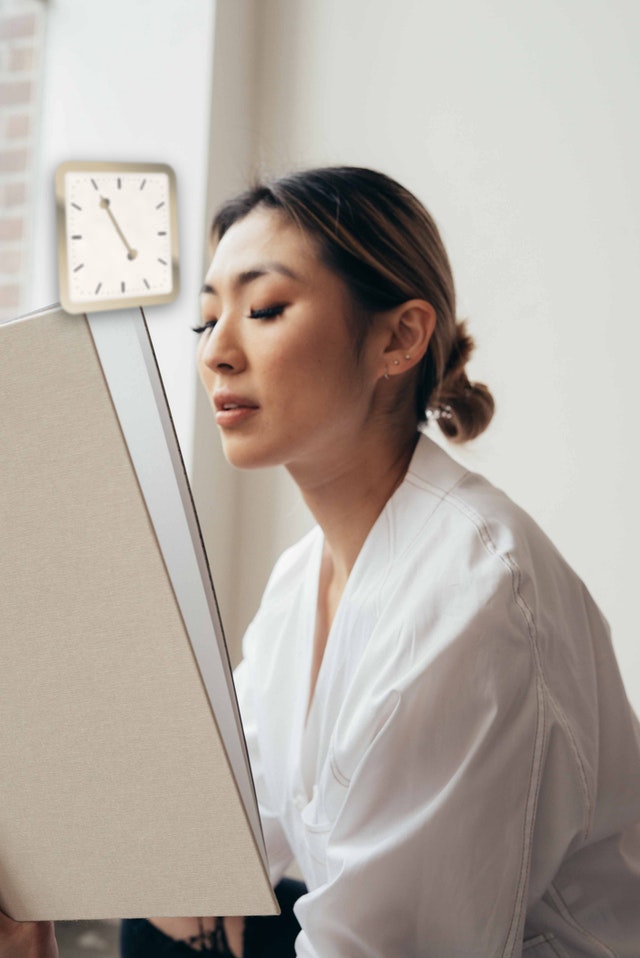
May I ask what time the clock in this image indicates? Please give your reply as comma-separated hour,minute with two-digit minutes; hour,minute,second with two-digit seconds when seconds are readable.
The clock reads 4,55
